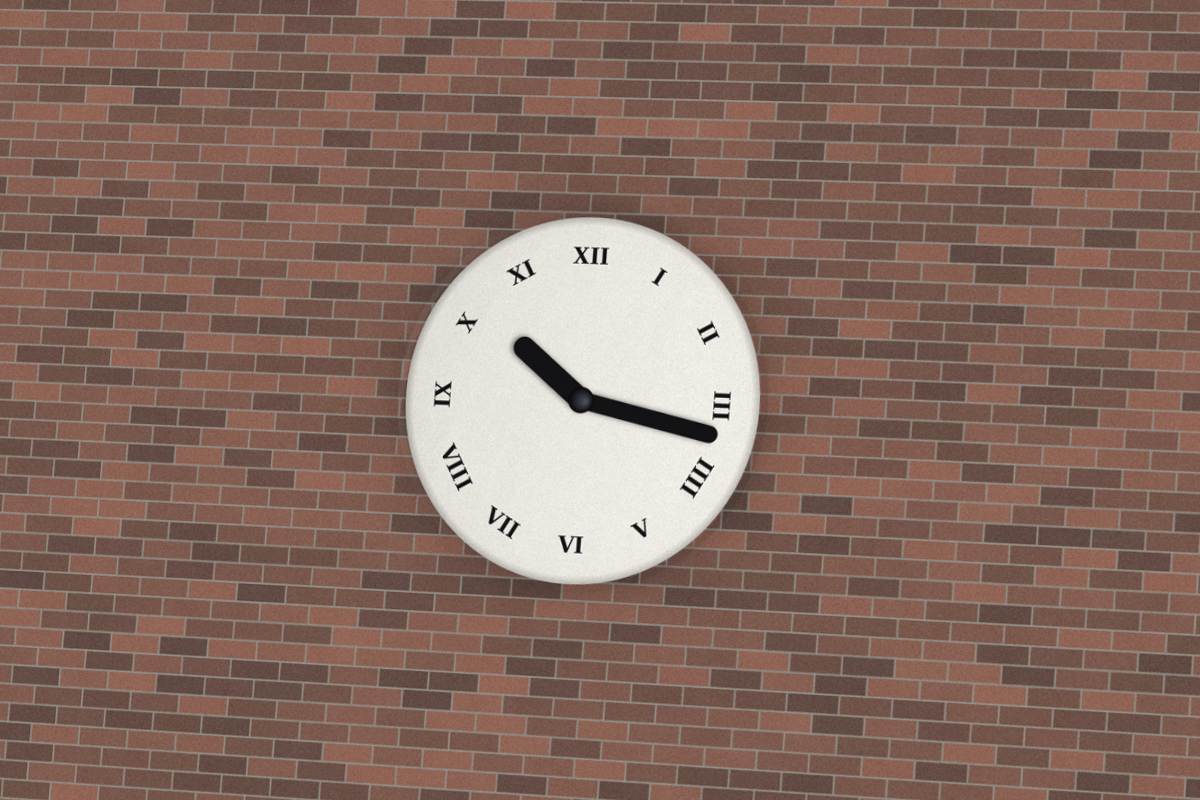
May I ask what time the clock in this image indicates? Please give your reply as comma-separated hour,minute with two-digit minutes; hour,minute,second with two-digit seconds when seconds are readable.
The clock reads 10,17
